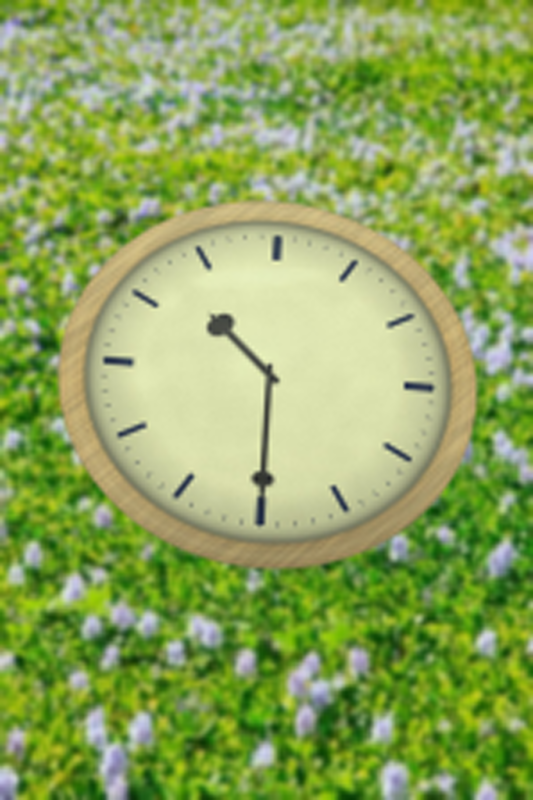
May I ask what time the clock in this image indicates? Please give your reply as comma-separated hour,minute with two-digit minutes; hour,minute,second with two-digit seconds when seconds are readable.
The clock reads 10,30
